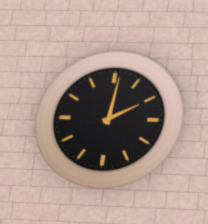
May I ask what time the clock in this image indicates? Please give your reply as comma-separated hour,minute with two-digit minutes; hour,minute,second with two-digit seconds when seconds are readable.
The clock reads 2,01
